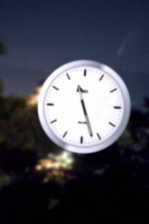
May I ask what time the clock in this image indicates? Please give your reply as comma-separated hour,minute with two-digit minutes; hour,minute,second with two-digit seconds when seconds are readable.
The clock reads 11,27
